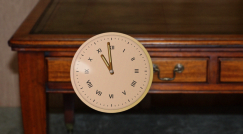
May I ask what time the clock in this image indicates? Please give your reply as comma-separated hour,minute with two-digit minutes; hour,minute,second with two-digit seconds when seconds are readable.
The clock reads 10,59
